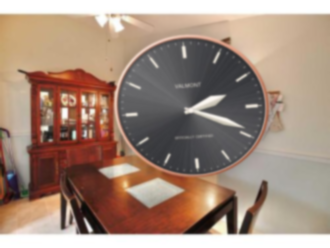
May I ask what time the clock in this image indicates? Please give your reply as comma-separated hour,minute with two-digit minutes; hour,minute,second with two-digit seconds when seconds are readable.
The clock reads 2,19
